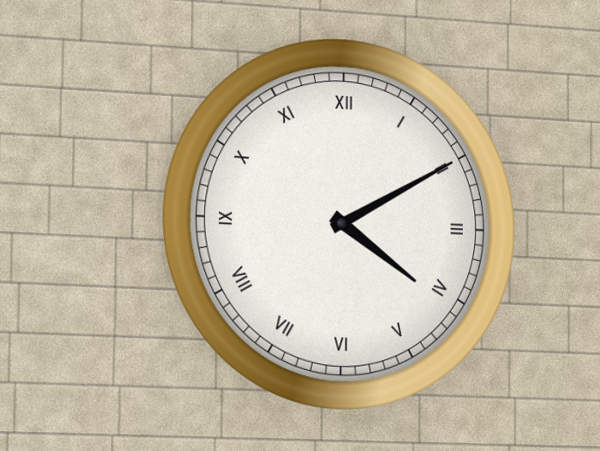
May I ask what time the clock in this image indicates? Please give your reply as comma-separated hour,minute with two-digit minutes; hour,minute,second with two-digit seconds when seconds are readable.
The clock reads 4,10
